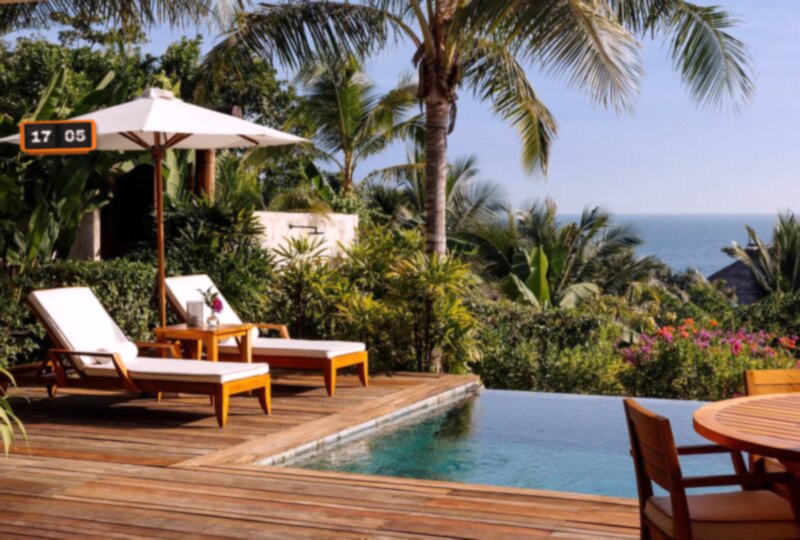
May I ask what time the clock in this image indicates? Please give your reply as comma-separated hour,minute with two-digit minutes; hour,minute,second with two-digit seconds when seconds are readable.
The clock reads 17,05
